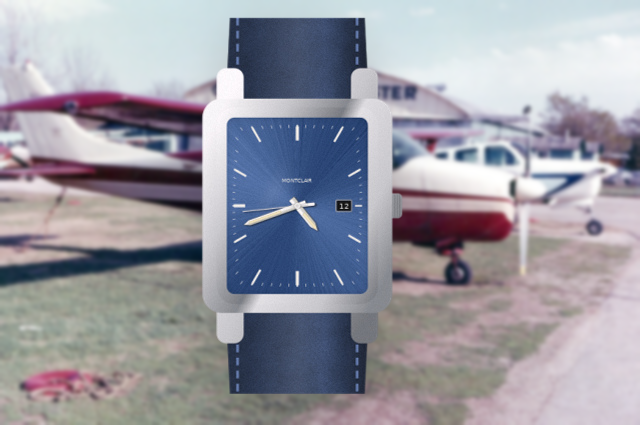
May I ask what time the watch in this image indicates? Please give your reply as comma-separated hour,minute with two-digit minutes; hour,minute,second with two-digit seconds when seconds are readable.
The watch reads 4,41,44
